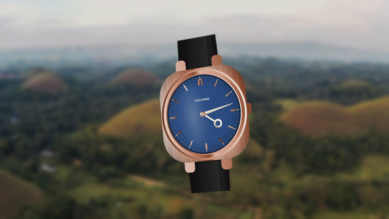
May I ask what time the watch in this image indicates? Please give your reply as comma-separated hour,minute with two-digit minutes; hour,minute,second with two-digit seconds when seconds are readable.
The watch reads 4,13
